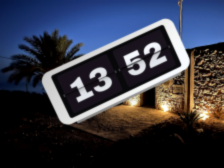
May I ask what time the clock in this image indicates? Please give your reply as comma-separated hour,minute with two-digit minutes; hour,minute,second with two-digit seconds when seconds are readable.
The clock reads 13,52
